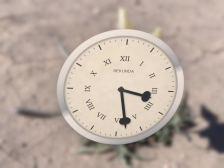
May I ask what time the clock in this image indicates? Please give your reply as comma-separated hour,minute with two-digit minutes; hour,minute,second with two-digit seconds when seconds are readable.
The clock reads 3,28
